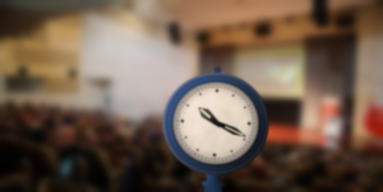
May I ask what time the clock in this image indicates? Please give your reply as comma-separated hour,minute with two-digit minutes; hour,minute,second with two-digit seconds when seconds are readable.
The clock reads 10,19
